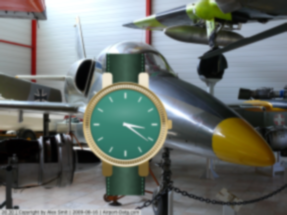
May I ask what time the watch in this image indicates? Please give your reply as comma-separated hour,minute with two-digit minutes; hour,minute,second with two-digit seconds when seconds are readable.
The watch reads 3,21
